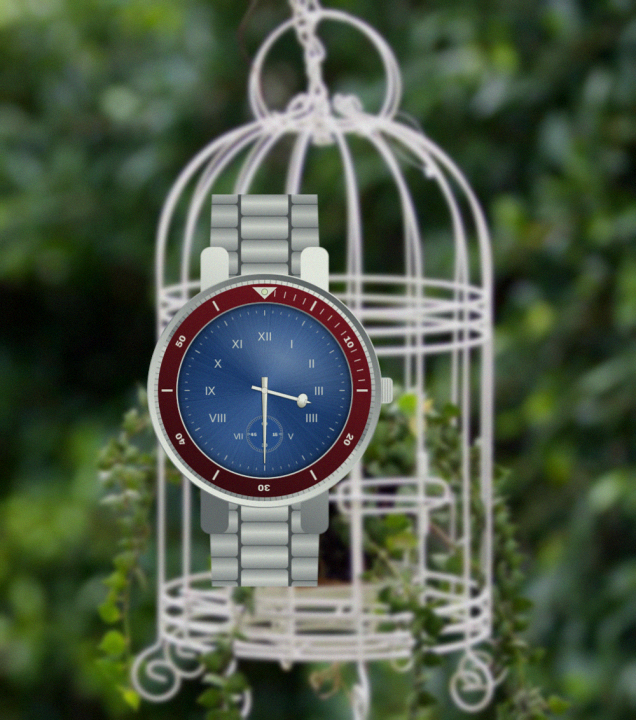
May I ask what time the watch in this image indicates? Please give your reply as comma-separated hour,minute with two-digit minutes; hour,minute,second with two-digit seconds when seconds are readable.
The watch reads 3,30
